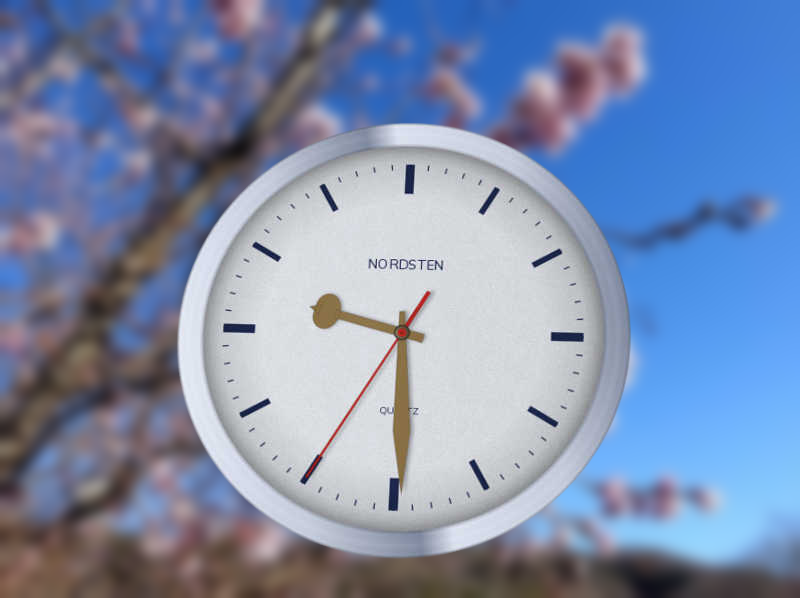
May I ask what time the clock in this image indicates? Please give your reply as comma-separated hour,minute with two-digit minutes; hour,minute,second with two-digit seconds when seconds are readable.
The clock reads 9,29,35
